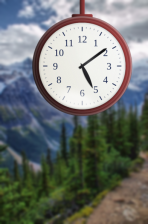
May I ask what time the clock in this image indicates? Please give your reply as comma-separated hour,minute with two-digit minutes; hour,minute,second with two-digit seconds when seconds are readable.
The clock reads 5,09
